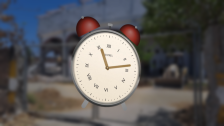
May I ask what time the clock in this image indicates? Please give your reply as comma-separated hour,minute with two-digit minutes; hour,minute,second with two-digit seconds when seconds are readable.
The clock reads 11,13
